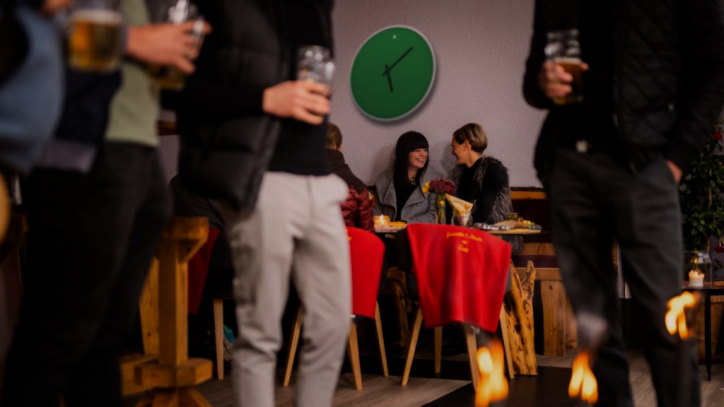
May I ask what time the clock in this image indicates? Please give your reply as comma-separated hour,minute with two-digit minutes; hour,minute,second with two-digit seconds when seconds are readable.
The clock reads 5,07
